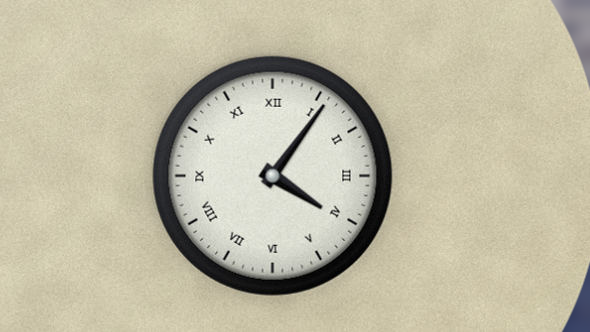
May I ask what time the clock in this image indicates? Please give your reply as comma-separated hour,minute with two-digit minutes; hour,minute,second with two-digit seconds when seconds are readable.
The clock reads 4,06
